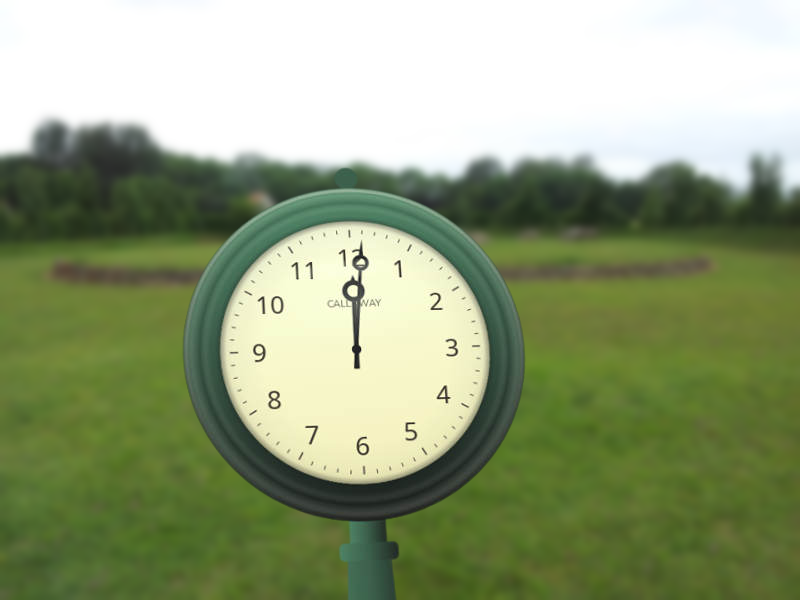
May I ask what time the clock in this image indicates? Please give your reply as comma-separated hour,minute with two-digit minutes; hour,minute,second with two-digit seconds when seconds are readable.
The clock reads 12,01
